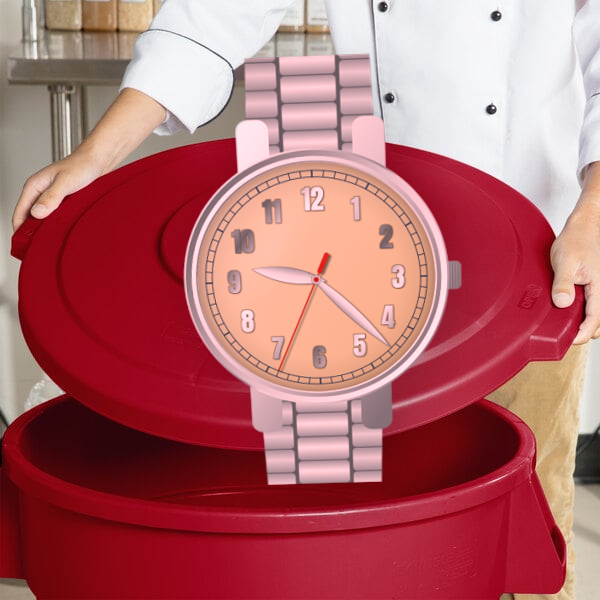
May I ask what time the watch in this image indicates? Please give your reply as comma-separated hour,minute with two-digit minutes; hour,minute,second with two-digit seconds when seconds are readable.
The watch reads 9,22,34
